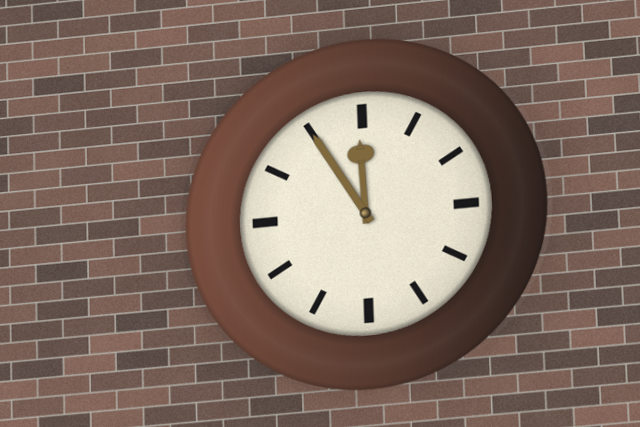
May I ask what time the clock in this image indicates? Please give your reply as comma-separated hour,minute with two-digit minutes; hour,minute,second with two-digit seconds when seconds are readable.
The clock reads 11,55
